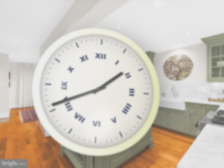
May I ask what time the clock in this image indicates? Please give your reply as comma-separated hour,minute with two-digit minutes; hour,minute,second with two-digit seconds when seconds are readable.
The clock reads 1,41
